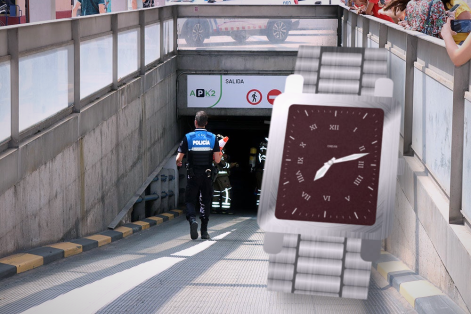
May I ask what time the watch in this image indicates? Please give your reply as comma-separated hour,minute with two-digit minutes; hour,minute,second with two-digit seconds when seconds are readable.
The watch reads 7,12
